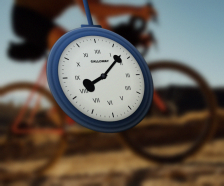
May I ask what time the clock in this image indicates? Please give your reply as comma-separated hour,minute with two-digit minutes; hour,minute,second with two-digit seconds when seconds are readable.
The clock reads 8,08
